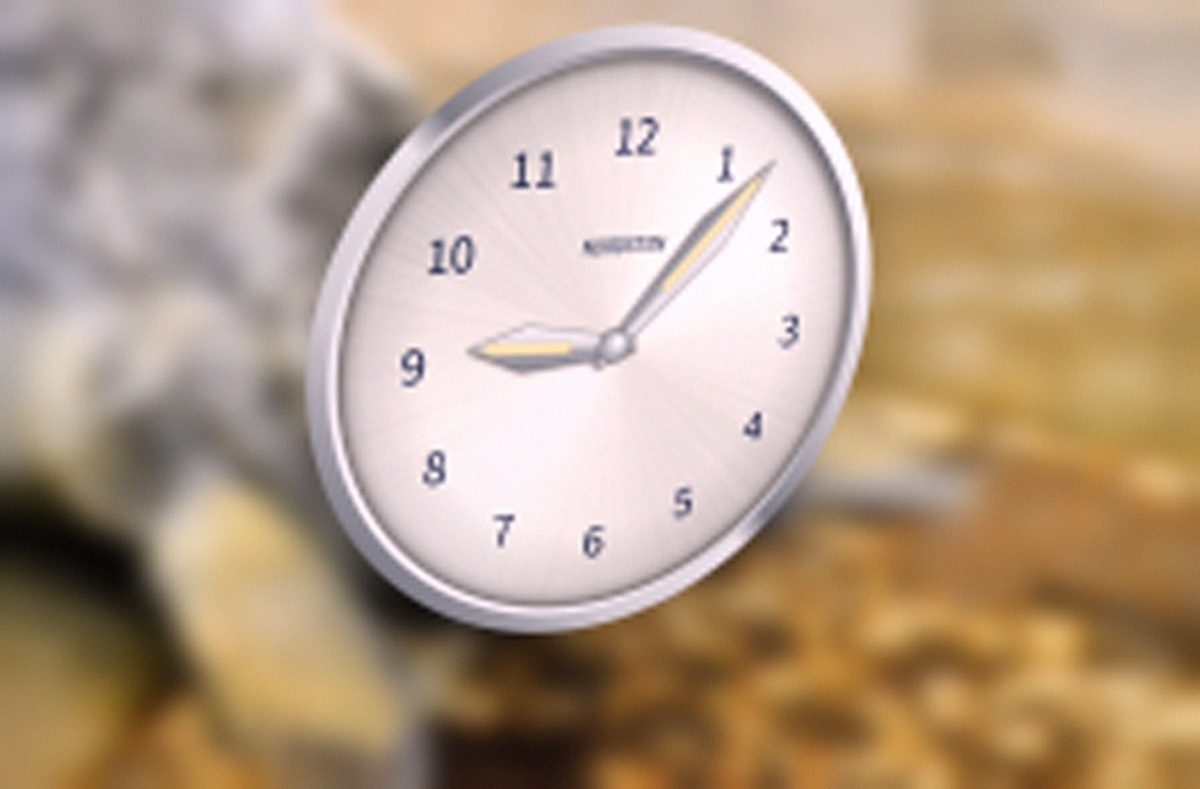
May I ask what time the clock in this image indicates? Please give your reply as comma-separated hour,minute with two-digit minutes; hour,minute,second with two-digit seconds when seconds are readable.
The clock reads 9,07
